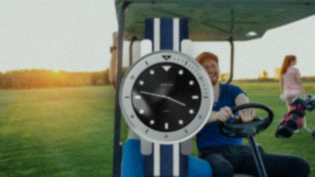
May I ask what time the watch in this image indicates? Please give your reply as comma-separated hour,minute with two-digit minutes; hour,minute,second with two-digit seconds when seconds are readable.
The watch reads 3,47
